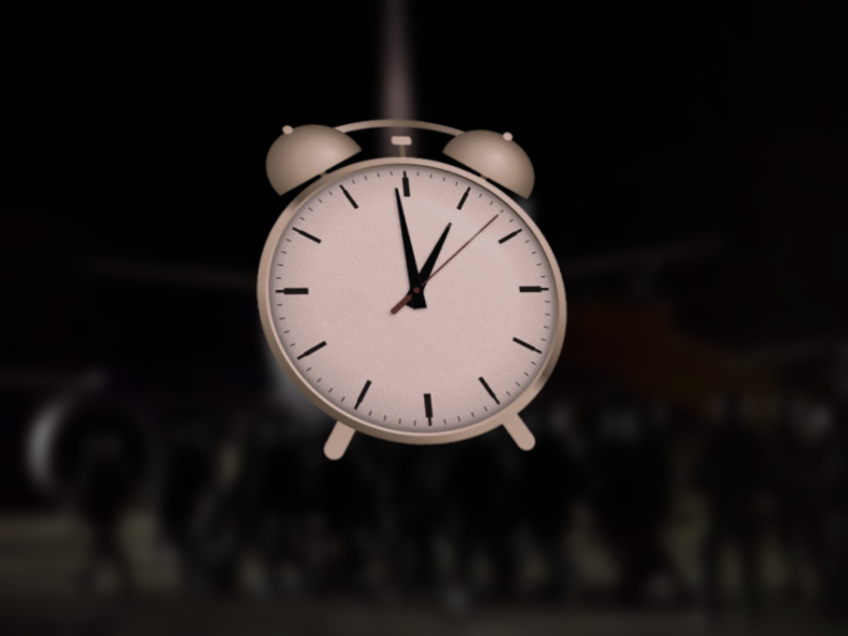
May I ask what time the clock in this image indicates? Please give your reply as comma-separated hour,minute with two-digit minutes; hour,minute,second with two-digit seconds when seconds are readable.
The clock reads 12,59,08
